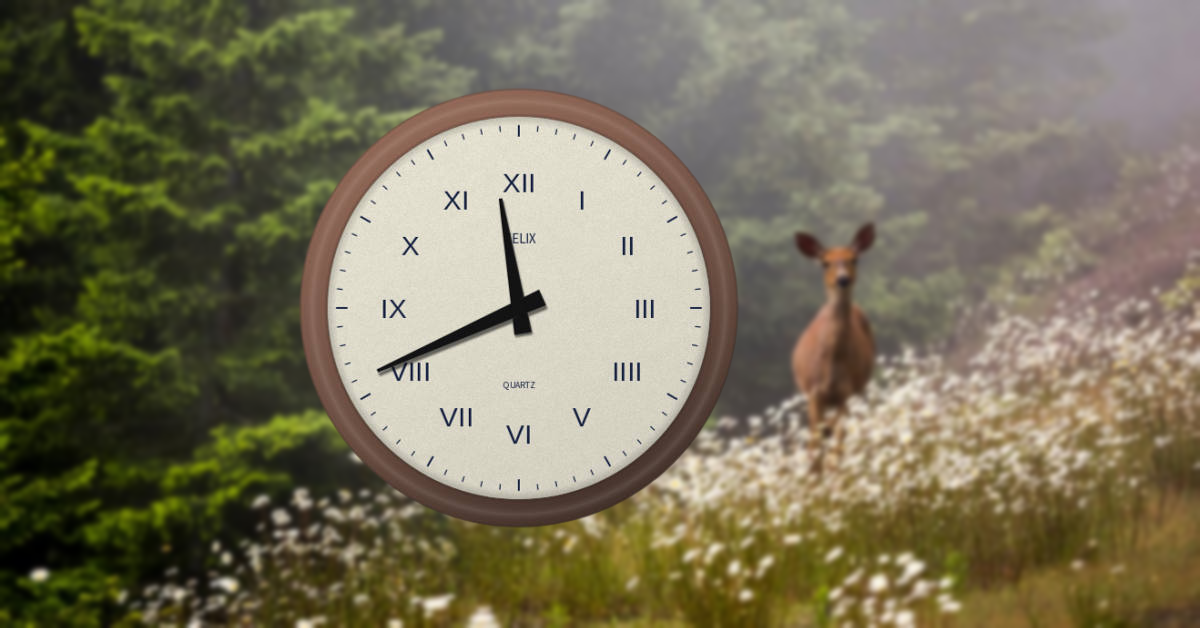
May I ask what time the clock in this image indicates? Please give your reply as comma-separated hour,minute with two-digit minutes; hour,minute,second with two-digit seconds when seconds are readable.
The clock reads 11,41
